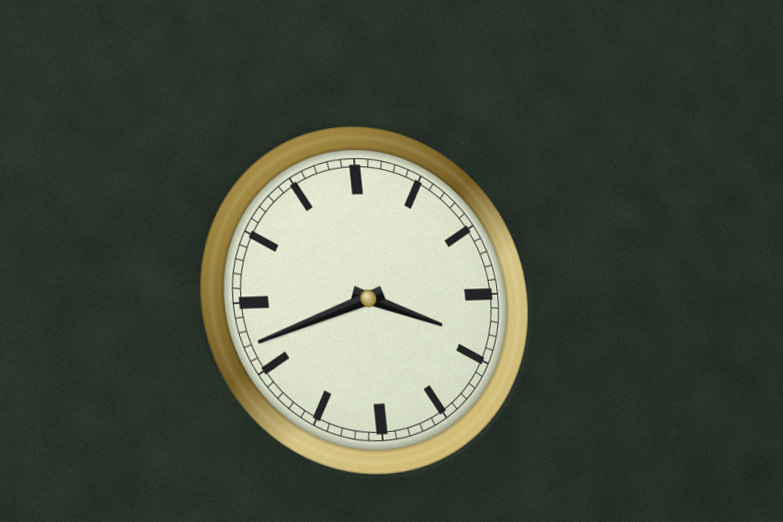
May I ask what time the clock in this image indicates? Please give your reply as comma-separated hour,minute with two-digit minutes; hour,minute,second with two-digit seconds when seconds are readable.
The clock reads 3,42
